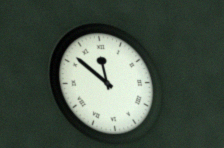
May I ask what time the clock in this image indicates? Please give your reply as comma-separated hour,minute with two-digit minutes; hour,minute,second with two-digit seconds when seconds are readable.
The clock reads 11,52
